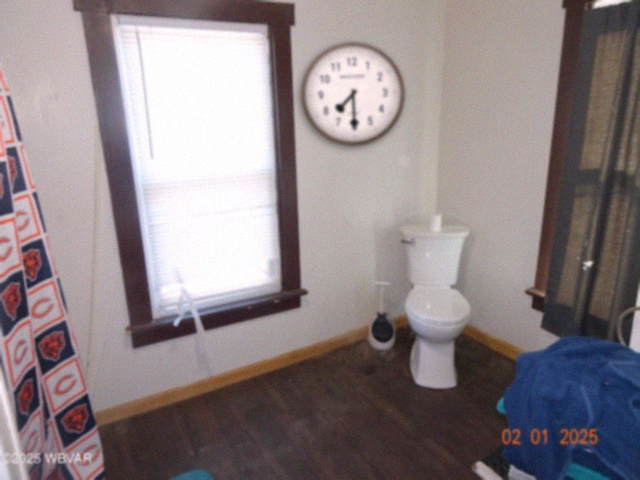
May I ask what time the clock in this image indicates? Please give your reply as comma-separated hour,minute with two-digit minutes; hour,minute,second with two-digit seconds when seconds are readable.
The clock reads 7,30
